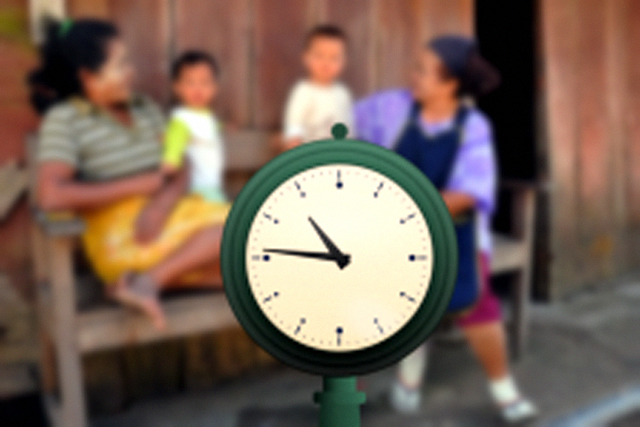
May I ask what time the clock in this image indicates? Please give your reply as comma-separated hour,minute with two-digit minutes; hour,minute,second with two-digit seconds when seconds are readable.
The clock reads 10,46
